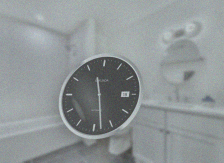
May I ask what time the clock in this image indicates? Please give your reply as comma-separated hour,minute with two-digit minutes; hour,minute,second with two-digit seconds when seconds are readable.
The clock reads 11,28
